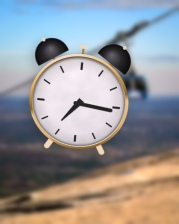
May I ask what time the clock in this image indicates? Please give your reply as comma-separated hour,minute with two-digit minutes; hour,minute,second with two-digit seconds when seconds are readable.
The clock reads 7,16
